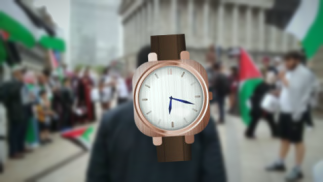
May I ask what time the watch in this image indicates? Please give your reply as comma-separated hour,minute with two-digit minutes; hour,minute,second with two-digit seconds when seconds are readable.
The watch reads 6,18
